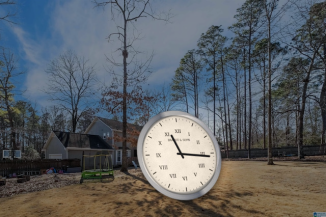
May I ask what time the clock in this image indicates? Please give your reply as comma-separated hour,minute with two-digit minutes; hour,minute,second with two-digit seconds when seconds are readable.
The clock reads 11,16
